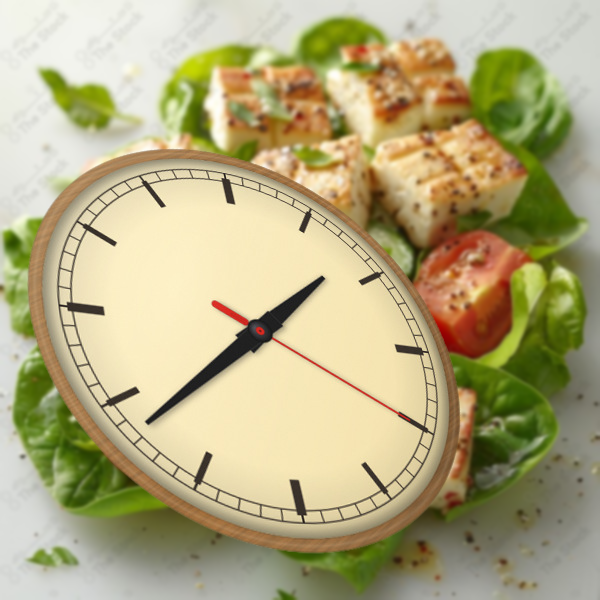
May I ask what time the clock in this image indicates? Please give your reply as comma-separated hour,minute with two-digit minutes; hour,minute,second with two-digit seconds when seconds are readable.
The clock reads 1,38,20
